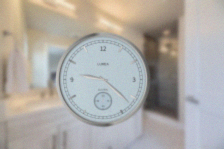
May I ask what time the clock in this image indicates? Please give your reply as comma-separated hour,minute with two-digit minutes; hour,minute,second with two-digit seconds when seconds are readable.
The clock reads 9,22
